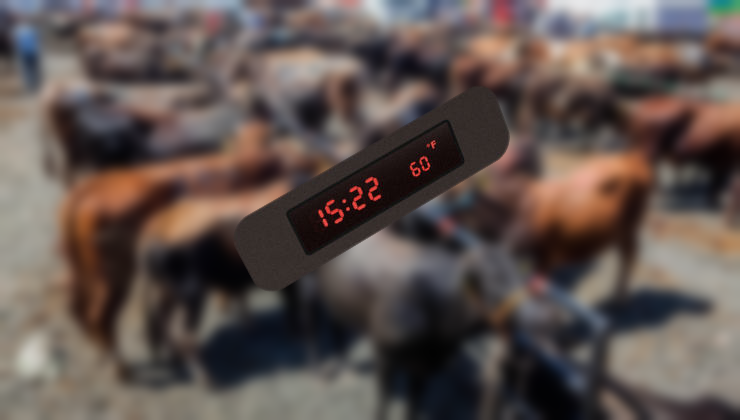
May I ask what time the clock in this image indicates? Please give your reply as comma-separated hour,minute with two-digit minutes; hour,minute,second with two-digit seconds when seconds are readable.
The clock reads 15,22
